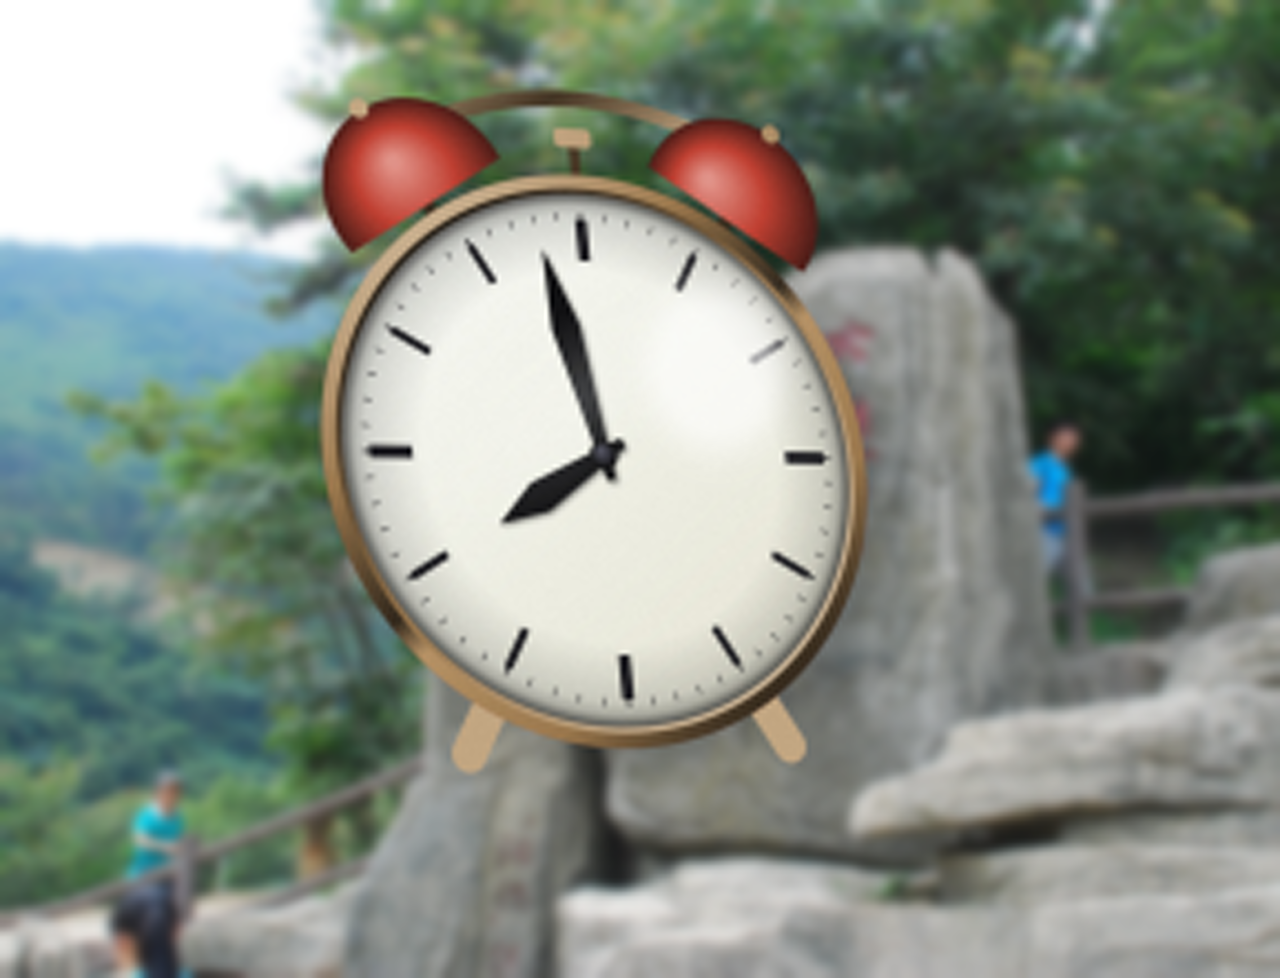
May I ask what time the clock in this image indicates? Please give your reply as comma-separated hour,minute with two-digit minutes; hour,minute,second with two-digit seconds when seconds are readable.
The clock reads 7,58
